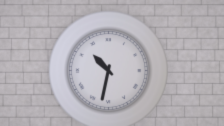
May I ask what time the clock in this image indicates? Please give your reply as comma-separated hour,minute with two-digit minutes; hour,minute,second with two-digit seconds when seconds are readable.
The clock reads 10,32
